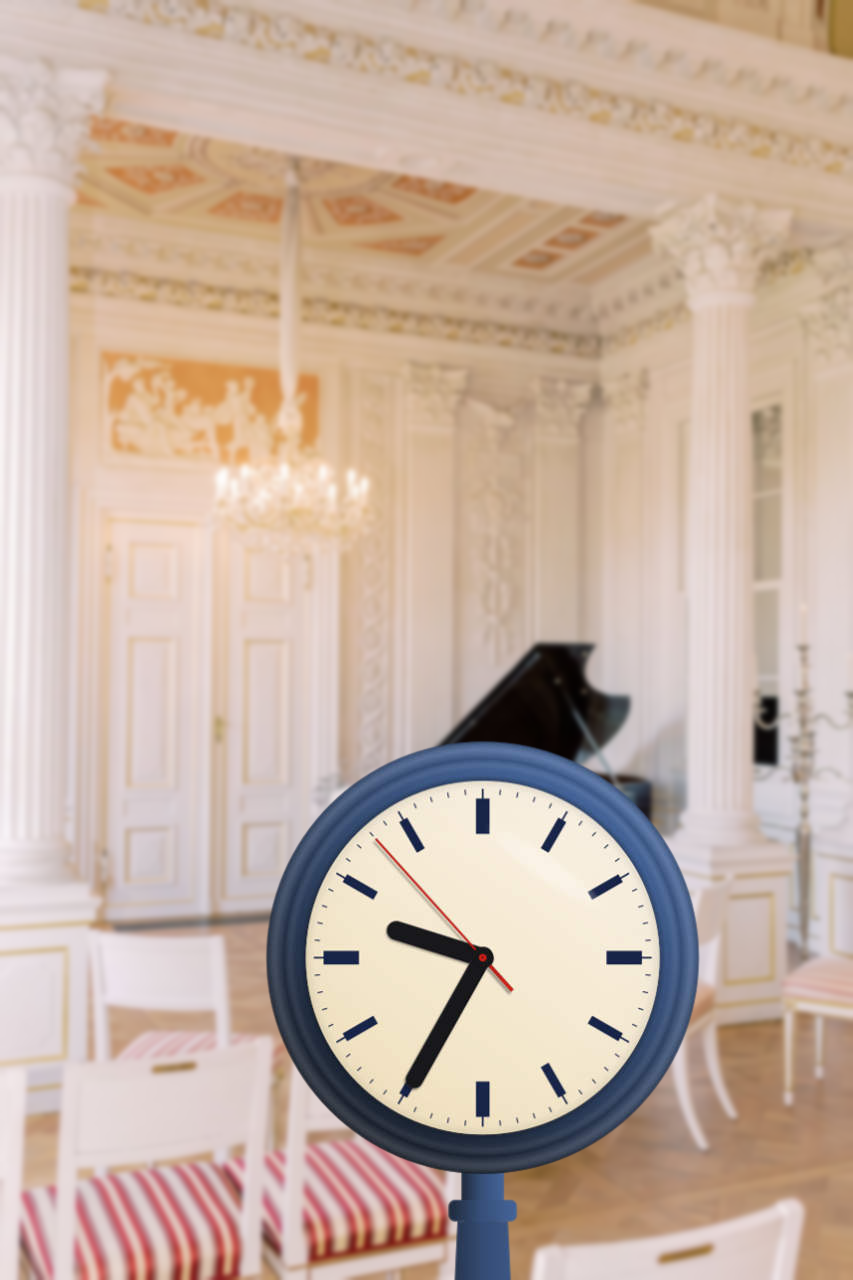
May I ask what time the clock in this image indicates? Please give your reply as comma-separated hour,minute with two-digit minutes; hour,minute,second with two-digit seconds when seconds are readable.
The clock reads 9,34,53
